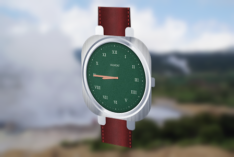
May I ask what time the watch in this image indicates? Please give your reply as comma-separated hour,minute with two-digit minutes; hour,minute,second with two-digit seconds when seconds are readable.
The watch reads 8,45
